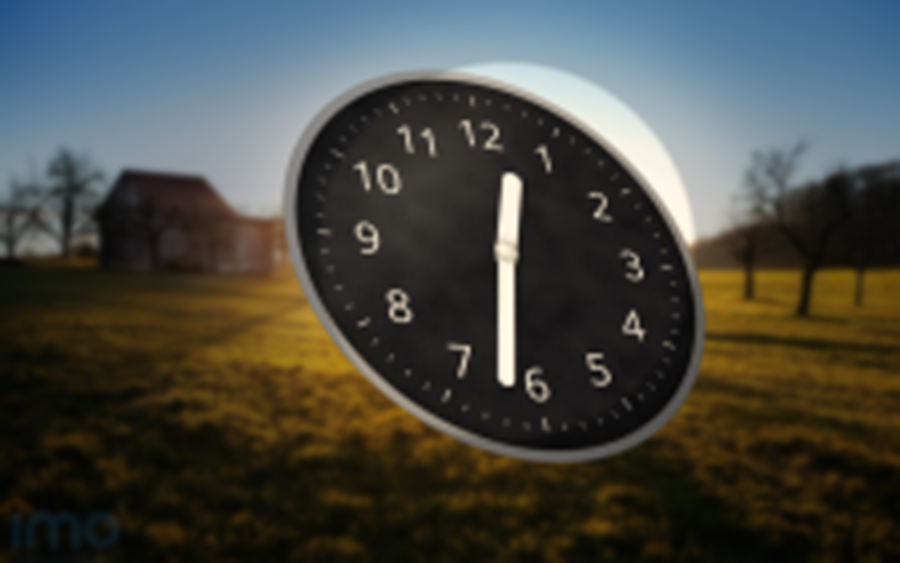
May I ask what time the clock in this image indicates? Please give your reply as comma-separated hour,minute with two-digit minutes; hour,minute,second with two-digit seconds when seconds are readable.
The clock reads 12,32
